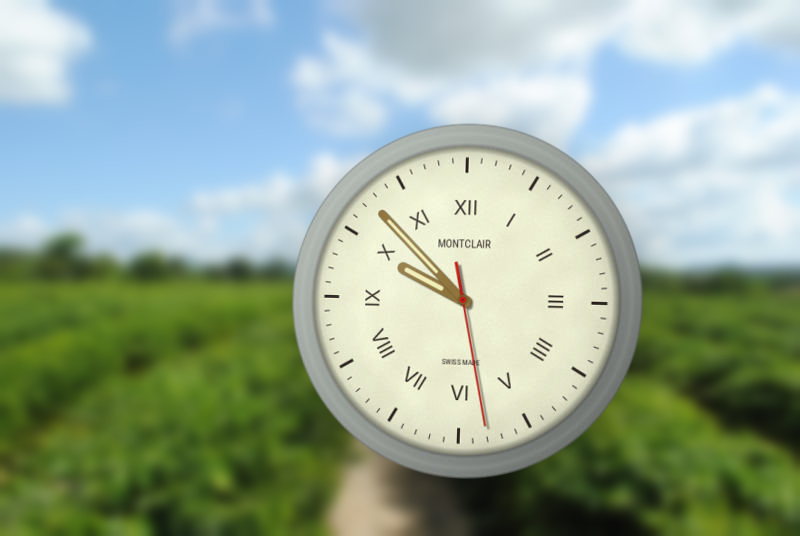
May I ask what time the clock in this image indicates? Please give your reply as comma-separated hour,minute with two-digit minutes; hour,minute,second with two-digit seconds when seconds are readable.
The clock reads 9,52,28
